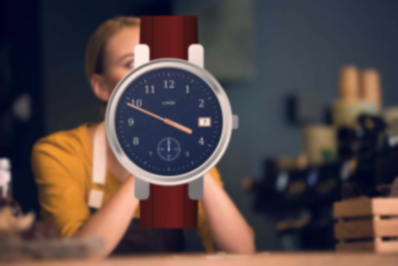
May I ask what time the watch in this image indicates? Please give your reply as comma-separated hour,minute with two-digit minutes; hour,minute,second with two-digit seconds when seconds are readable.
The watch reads 3,49
